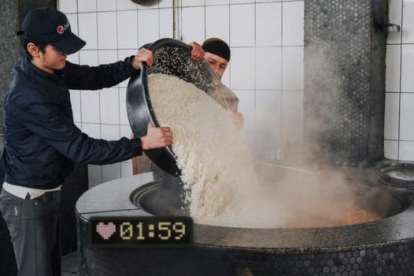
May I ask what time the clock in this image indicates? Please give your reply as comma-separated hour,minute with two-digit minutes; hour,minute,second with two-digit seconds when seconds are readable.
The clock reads 1,59
